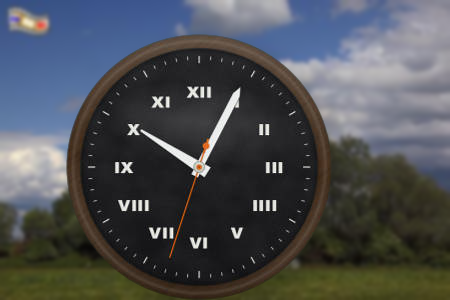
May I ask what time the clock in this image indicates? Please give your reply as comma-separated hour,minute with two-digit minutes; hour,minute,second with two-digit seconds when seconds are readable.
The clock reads 10,04,33
